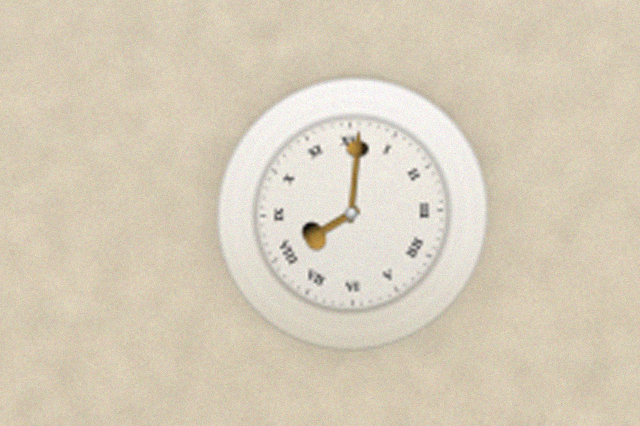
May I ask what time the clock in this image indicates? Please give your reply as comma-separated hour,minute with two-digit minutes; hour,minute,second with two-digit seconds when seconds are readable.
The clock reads 8,01
